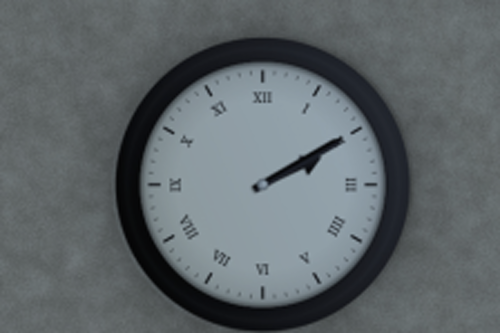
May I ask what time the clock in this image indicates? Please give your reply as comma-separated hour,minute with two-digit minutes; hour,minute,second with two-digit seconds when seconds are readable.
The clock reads 2,10
